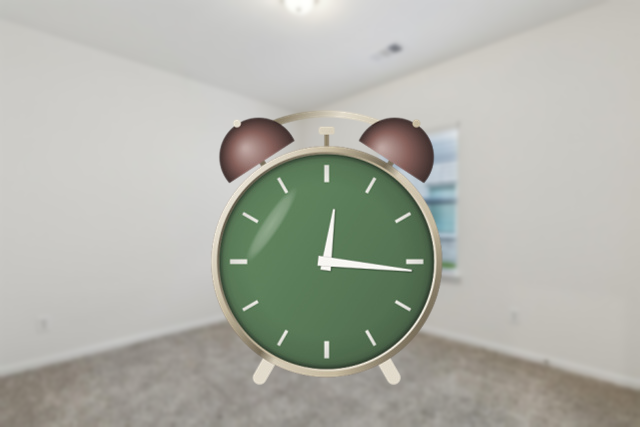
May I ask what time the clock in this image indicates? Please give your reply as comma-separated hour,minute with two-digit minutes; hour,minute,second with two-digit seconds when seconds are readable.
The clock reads 12,16
